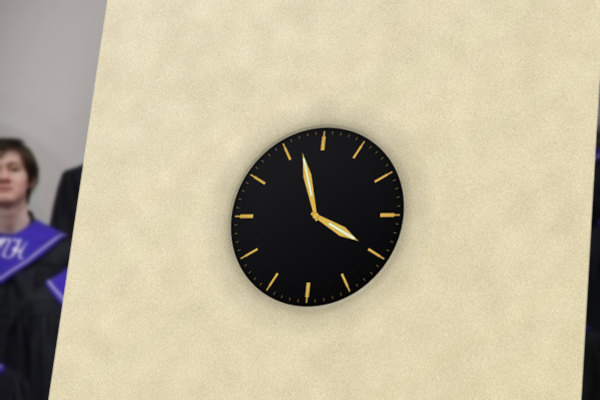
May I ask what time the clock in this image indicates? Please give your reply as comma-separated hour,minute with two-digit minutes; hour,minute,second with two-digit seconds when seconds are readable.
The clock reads 3,57
